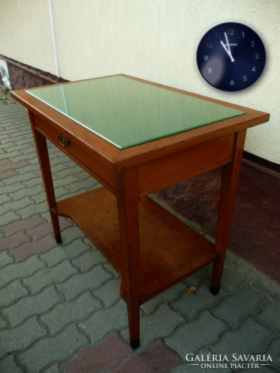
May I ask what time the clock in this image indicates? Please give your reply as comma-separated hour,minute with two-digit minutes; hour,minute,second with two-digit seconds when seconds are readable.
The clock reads 10,58
